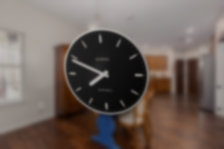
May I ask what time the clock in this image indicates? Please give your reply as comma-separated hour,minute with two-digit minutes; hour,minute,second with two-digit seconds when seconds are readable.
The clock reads 7,49
